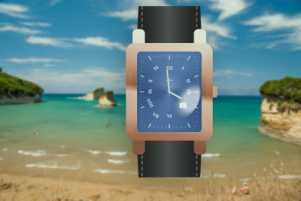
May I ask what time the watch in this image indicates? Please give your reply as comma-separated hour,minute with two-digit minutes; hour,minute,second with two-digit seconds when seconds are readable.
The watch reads 3,59
